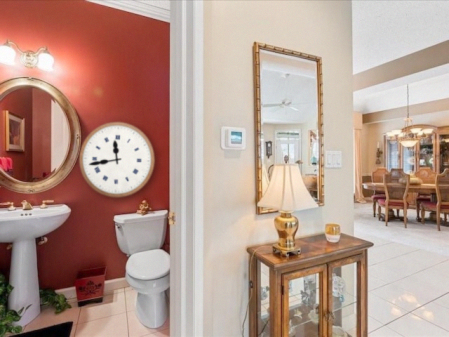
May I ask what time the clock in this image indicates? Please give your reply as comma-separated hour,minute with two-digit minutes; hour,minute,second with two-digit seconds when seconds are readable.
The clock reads 11,43
